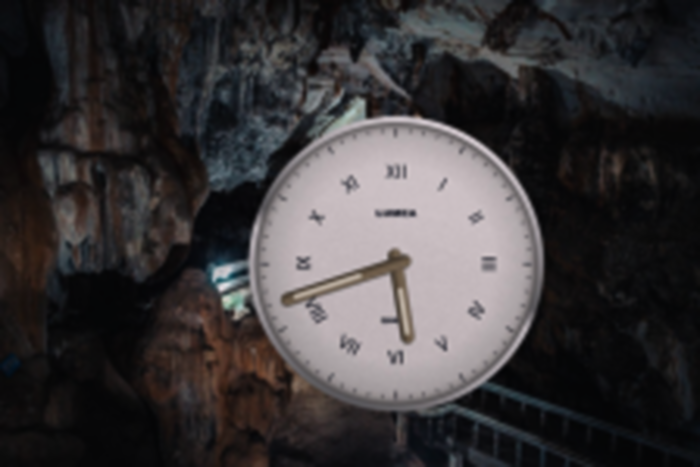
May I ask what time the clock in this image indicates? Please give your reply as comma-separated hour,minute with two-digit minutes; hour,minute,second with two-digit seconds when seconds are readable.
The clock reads 5,42
